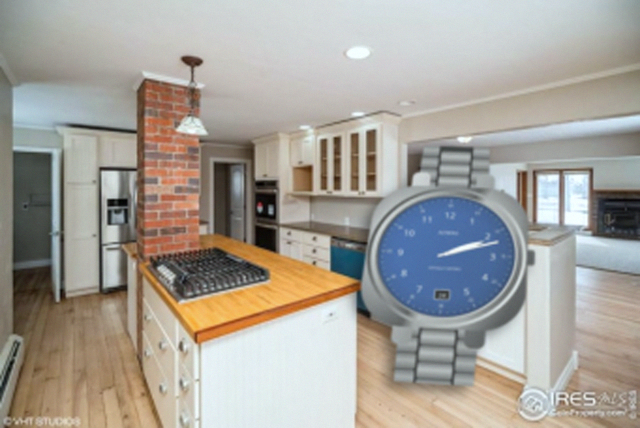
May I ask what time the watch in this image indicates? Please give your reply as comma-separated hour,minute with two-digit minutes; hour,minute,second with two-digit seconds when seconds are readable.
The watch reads 2,12
